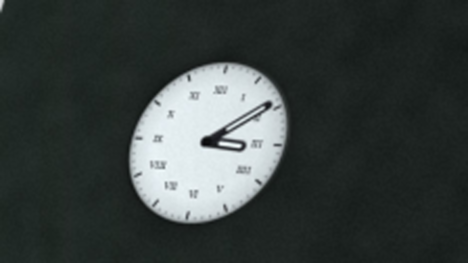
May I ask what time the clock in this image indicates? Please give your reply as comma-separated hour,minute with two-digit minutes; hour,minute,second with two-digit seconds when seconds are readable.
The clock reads 3,09
